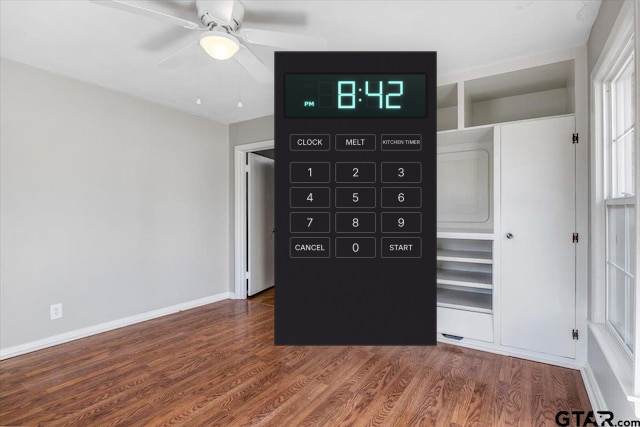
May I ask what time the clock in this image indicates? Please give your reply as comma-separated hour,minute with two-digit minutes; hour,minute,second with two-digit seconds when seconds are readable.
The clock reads 8,42
